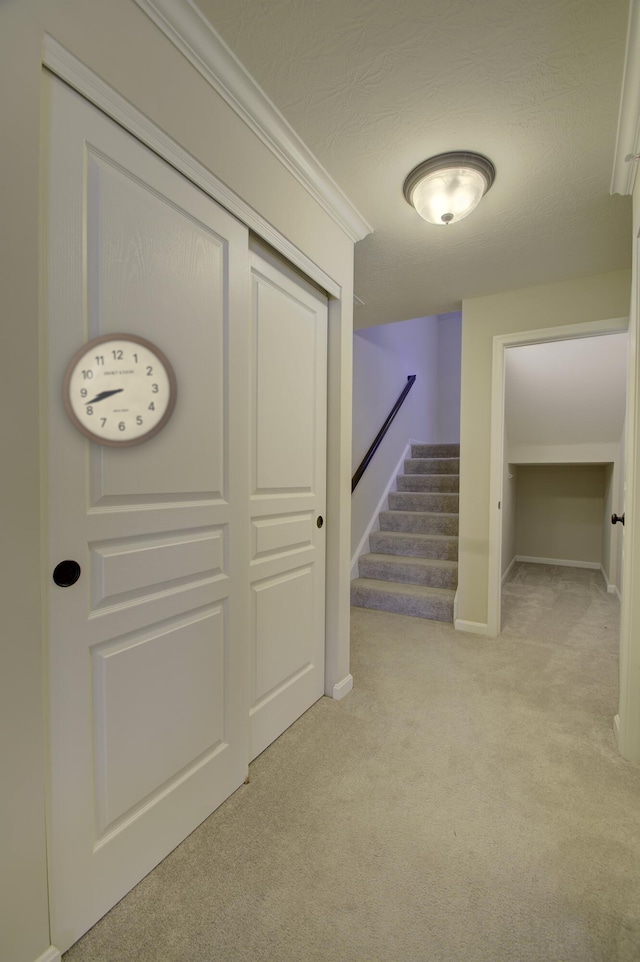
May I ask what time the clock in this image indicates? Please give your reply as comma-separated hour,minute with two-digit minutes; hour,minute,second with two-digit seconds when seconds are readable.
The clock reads 8,42
